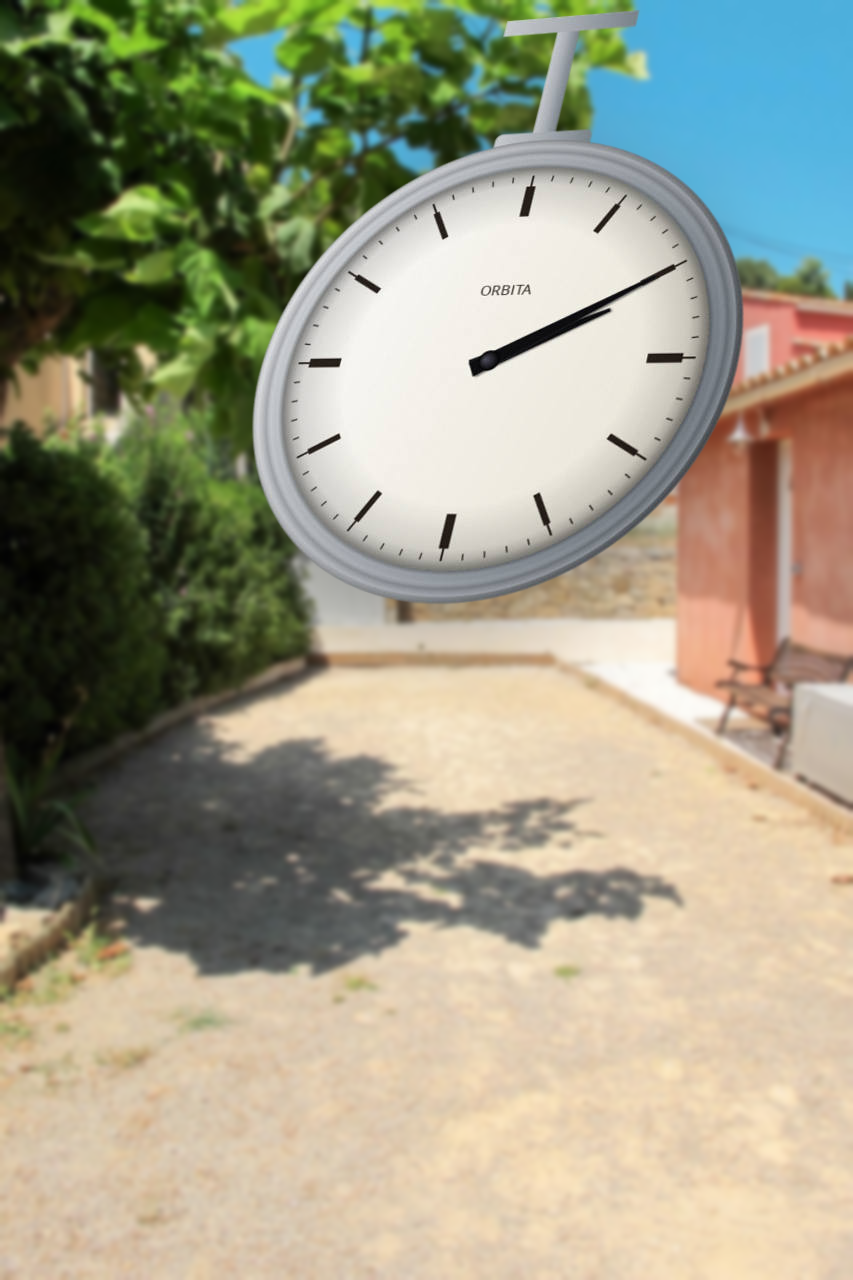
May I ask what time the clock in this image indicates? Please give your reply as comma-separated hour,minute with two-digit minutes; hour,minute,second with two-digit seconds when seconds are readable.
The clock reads 2,10
